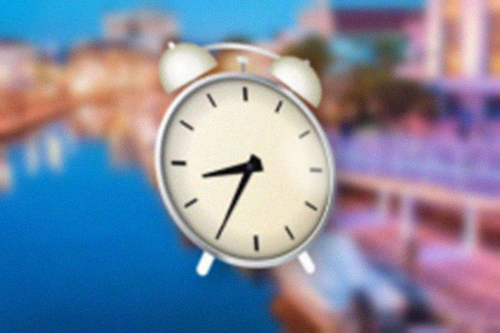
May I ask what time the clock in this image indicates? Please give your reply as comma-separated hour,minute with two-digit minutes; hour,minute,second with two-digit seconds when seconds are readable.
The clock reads 8,35
